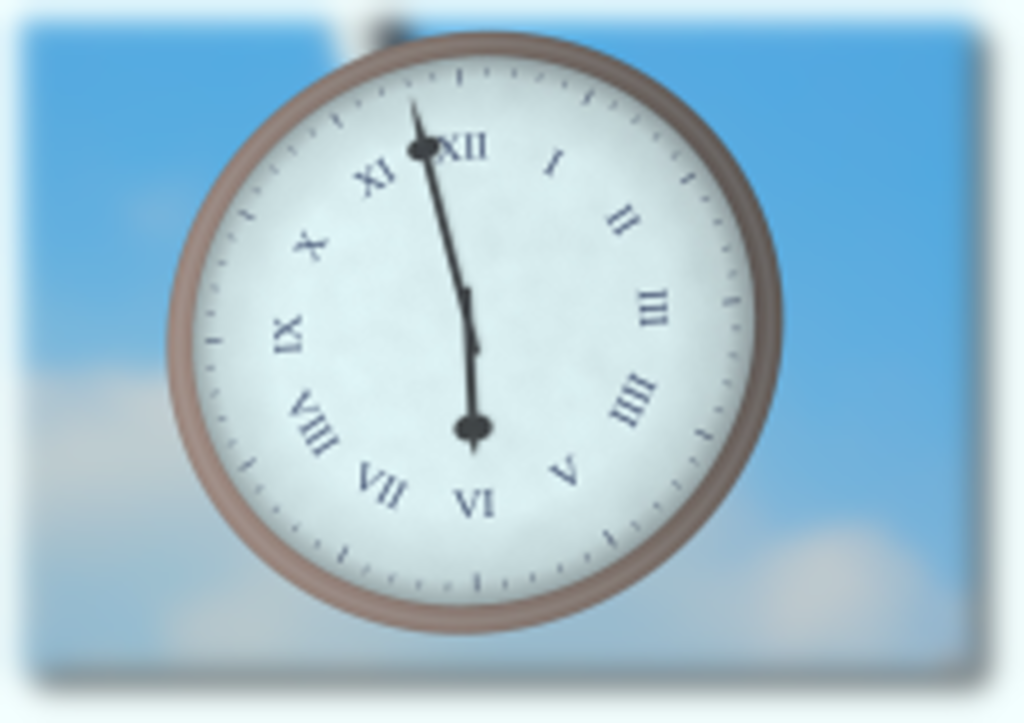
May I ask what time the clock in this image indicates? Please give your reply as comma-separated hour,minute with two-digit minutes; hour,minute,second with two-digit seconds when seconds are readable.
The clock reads 5,58
